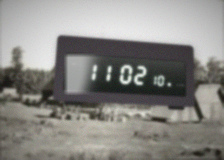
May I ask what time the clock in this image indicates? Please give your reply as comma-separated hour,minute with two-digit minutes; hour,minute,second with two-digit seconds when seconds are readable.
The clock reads 11,02
